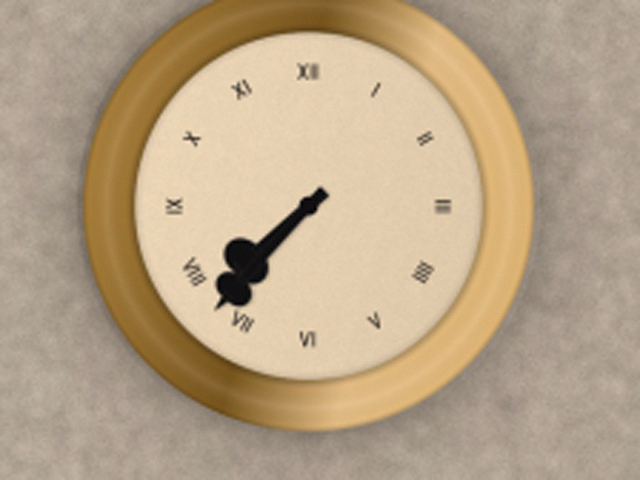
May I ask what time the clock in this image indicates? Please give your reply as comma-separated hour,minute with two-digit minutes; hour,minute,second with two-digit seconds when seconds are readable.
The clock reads 7,37
